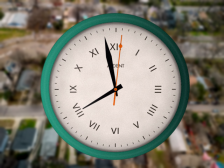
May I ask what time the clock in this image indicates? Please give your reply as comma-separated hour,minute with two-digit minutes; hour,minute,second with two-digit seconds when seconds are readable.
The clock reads 7,58,01
